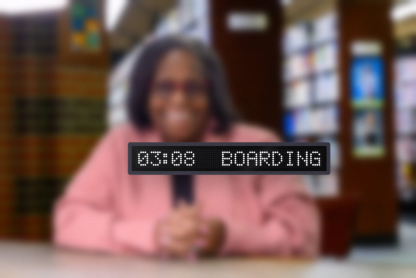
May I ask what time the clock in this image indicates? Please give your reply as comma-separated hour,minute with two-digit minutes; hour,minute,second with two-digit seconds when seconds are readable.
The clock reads 3,08
